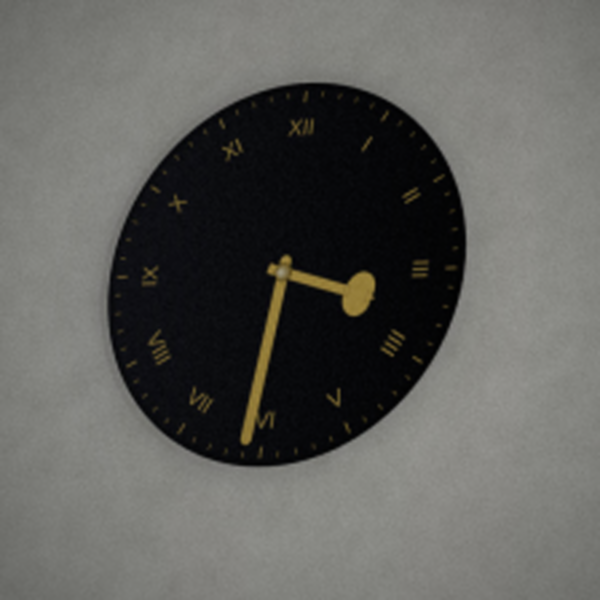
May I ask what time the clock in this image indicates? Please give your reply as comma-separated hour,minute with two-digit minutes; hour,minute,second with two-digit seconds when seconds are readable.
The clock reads 3,31
